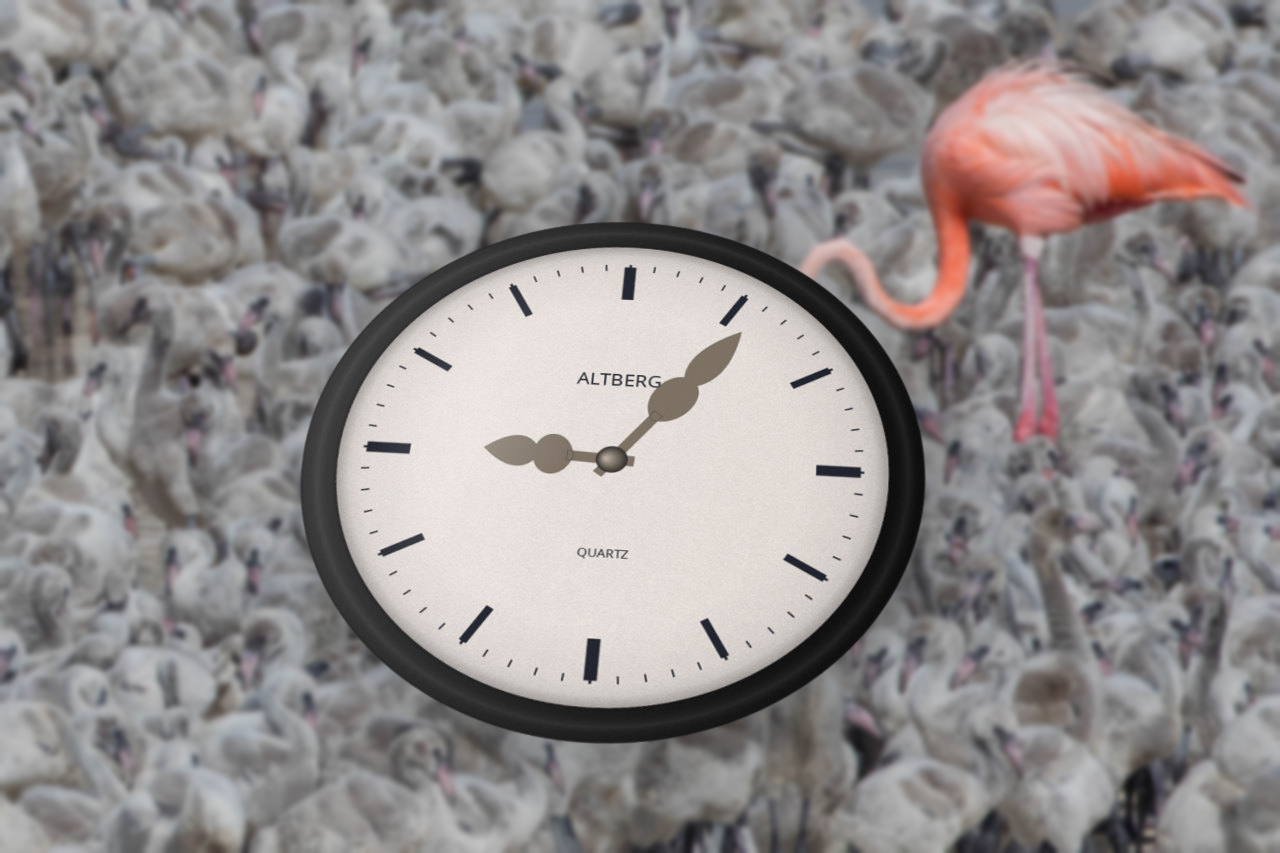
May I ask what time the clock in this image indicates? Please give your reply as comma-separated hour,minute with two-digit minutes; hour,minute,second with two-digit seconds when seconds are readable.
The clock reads 9,06
